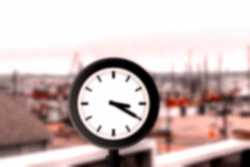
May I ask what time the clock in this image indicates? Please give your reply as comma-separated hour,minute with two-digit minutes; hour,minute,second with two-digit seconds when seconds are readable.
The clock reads 3,20
